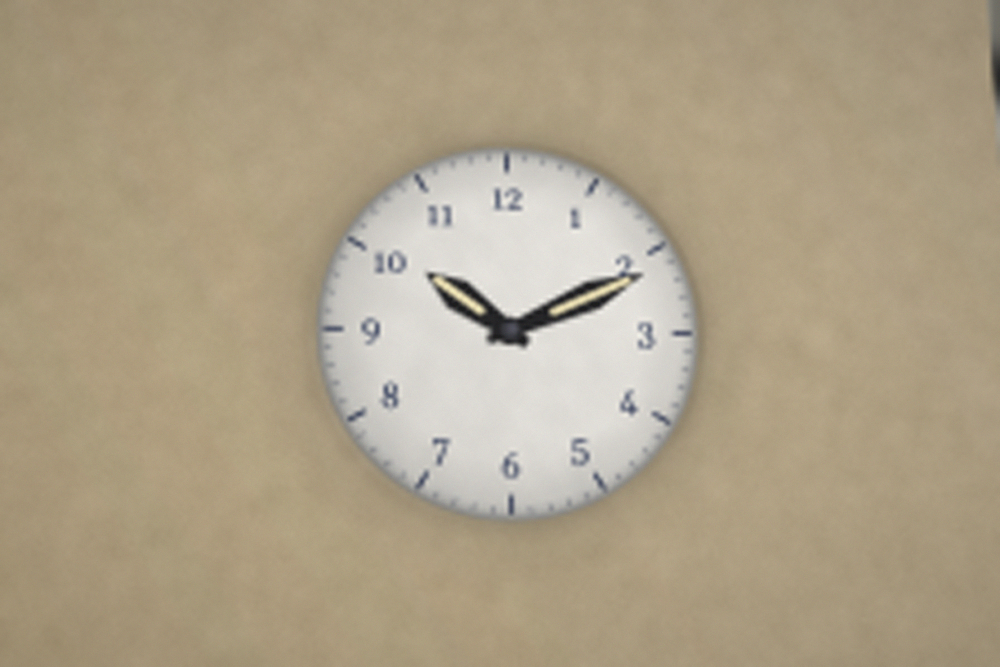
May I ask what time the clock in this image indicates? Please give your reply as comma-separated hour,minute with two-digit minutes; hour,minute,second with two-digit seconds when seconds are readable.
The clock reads 10,11
